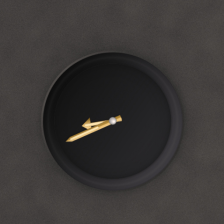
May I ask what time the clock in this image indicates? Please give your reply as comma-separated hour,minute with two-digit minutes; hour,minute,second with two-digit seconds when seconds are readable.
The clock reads 8,41
